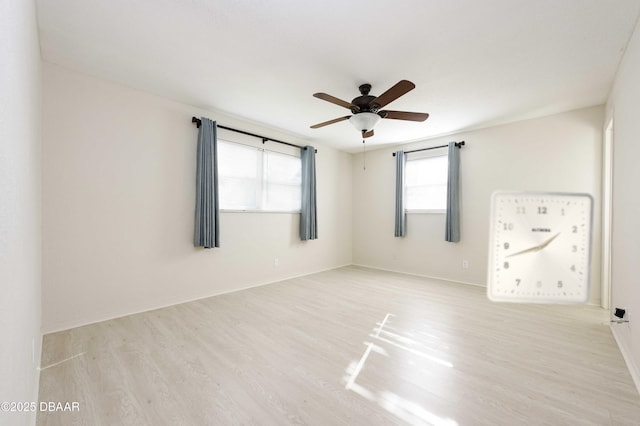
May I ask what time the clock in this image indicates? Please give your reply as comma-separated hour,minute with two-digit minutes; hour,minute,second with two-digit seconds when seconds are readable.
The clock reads 1,42
